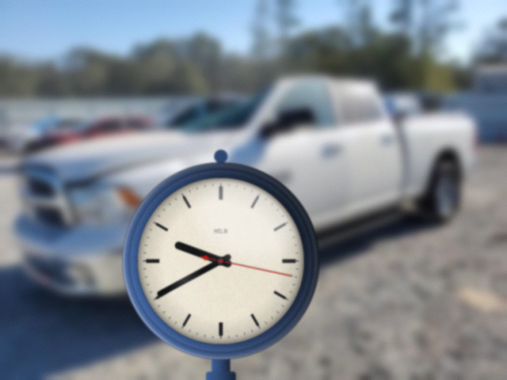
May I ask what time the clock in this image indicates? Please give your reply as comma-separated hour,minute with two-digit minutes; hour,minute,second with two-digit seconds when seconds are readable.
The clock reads 9,40,17
